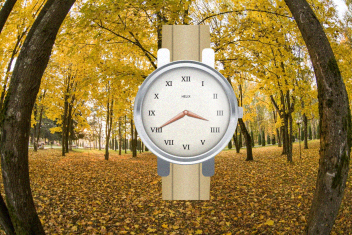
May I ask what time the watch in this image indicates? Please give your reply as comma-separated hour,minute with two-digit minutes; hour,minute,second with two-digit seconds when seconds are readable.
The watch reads 3,40
